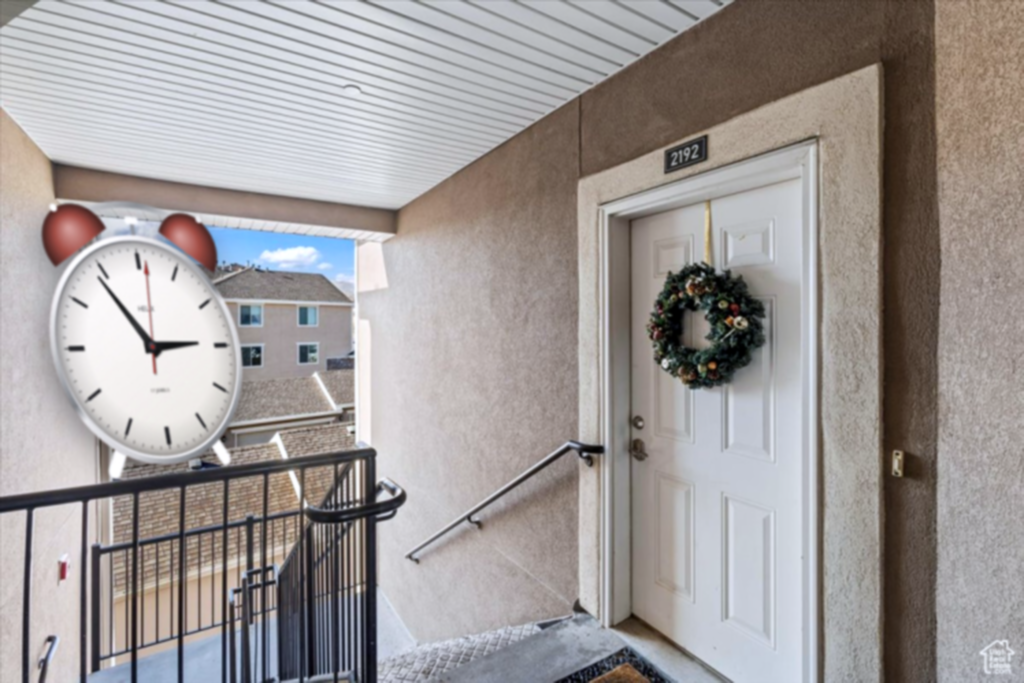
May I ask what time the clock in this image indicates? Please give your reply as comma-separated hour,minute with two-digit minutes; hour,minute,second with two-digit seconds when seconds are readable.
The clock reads 2,54,01
